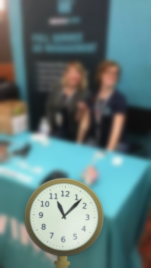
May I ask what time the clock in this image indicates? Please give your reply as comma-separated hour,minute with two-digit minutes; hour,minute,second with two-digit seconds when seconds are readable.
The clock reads 11,07
